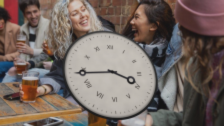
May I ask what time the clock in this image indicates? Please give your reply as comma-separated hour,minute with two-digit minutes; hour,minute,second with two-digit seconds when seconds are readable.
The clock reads 3,44
